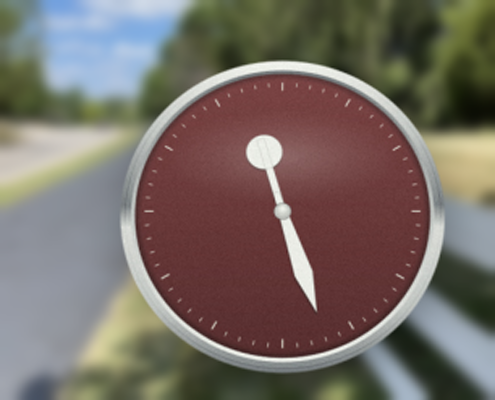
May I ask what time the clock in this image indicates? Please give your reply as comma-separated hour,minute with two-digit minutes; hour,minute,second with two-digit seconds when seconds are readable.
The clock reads 11,27
